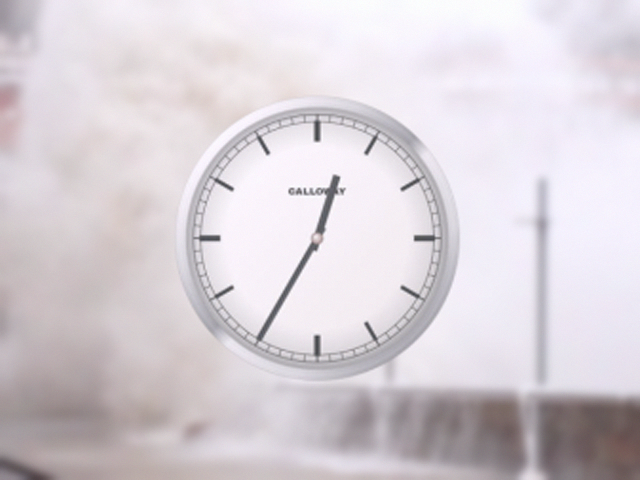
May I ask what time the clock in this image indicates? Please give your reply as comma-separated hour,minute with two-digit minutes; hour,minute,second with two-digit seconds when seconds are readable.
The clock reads 12,35
